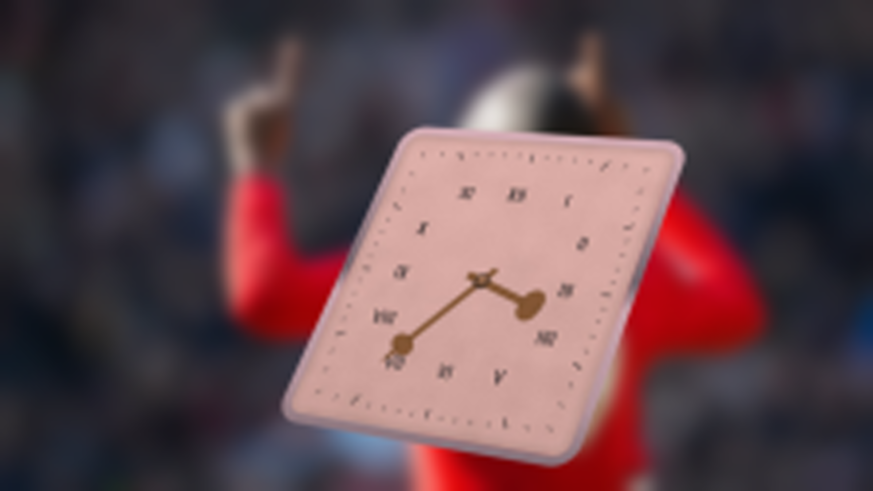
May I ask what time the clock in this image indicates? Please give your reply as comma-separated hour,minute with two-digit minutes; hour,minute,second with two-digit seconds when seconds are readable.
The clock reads 3,36
